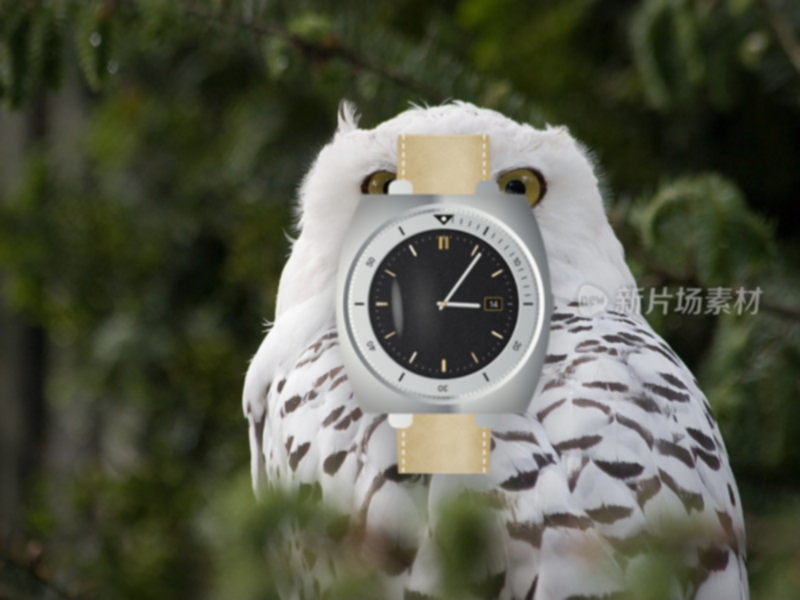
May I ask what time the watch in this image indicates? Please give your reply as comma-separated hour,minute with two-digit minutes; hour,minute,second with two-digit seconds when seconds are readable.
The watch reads 3,06
